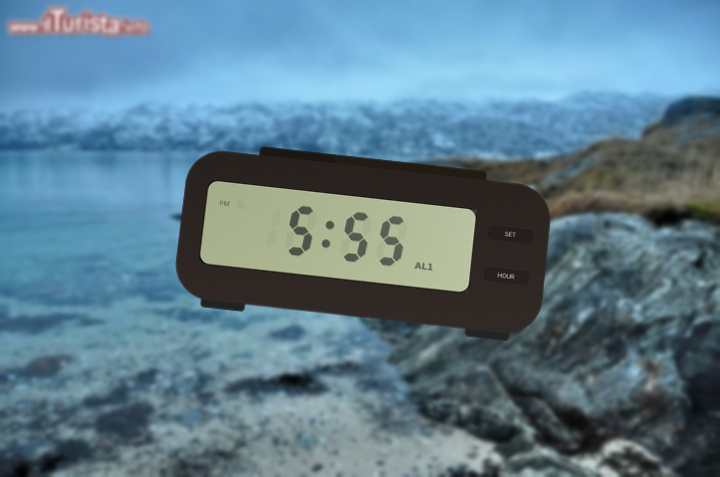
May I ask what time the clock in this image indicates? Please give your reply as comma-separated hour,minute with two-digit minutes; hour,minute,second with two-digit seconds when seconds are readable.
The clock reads 5,55
